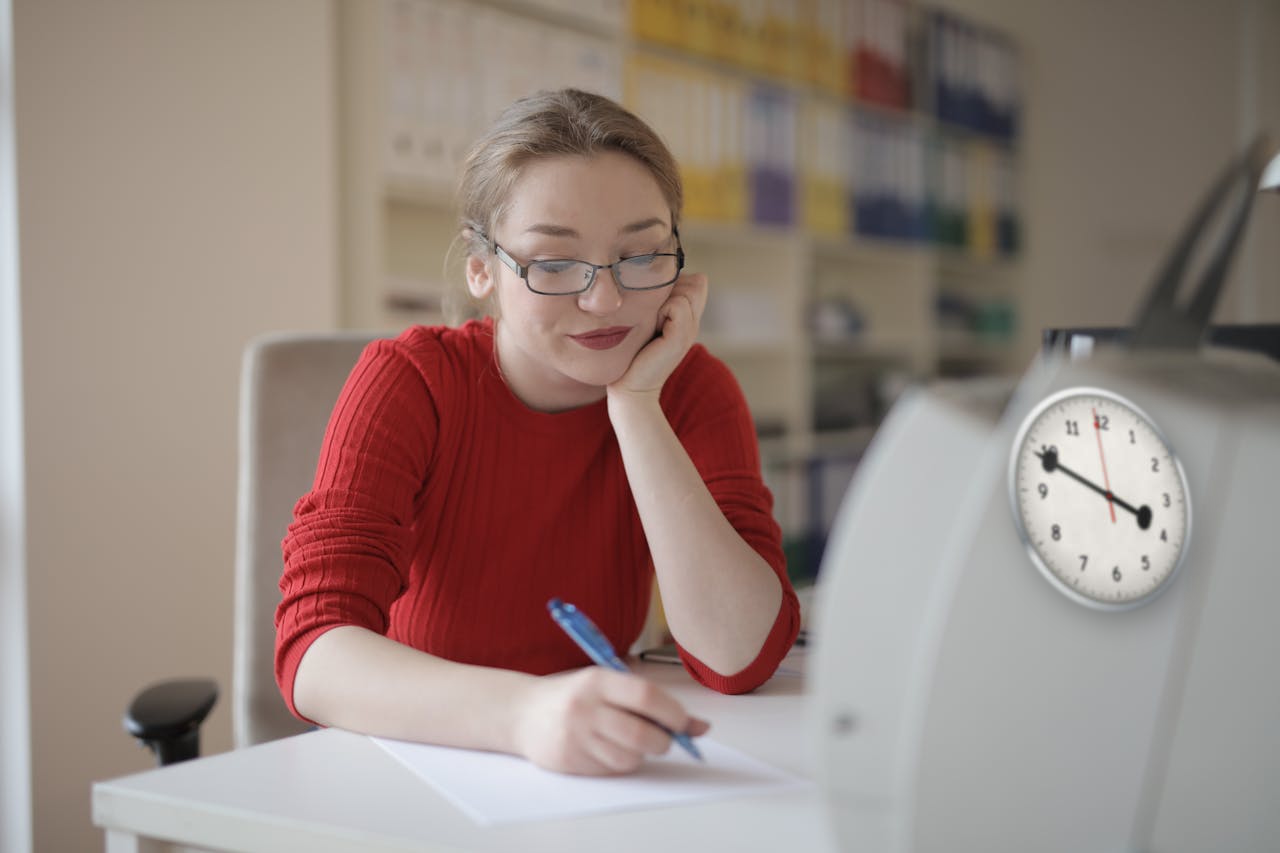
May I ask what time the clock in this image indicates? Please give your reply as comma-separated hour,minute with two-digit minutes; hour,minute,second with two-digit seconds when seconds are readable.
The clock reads 3,48,59
